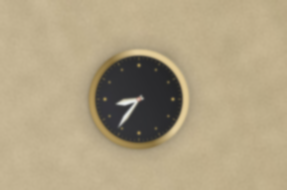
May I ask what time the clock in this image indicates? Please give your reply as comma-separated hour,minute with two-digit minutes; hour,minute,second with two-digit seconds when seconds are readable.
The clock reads 8,36
